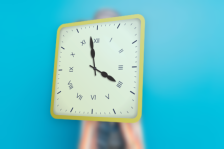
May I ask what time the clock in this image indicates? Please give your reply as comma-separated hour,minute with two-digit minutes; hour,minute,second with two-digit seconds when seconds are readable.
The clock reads 3,58
